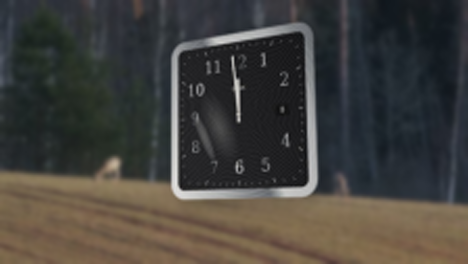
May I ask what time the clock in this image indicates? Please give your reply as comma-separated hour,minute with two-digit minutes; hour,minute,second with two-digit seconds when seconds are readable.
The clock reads 11,59
